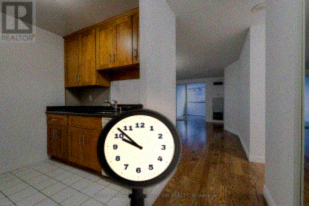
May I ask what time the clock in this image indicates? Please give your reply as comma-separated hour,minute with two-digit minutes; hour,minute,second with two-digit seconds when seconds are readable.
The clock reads 9,52
